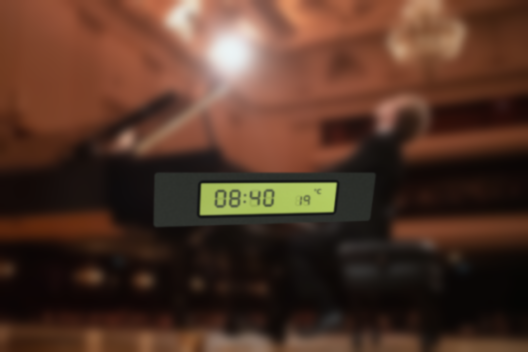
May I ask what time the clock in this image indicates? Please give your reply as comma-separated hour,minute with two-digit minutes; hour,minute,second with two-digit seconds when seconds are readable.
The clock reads 8,40
